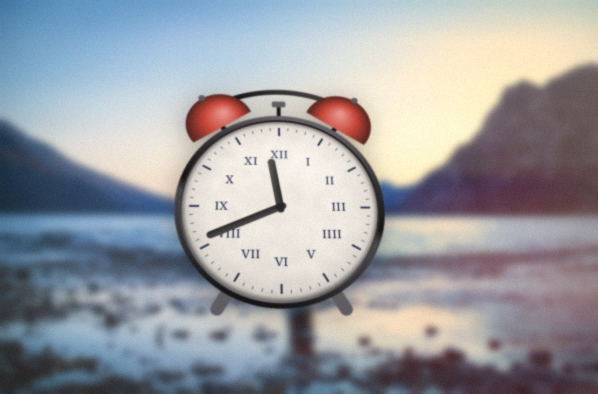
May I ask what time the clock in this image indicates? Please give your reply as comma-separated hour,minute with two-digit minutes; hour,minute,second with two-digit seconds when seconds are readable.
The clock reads 11,41
